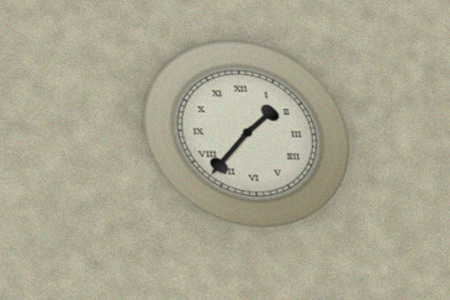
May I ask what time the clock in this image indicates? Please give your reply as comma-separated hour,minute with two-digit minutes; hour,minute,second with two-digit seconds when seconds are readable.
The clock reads 1,37
